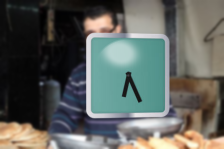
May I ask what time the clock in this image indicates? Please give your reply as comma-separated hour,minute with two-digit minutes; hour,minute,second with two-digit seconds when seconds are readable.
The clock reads 6,26
